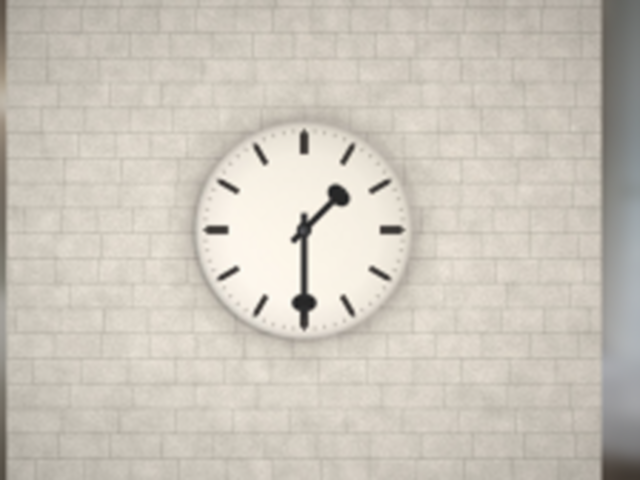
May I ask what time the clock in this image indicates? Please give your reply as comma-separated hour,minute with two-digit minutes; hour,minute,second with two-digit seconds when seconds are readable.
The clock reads 1,30
